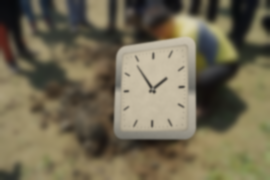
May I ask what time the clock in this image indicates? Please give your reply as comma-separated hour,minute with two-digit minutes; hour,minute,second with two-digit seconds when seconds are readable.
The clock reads 1,54
